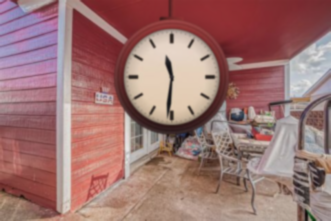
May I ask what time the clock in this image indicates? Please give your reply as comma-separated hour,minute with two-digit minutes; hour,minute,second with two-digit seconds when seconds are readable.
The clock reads 11,31
